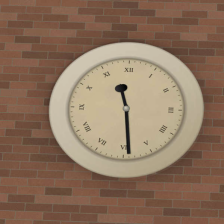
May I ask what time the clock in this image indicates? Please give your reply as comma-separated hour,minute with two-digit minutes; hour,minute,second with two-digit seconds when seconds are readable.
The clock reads 11,29
